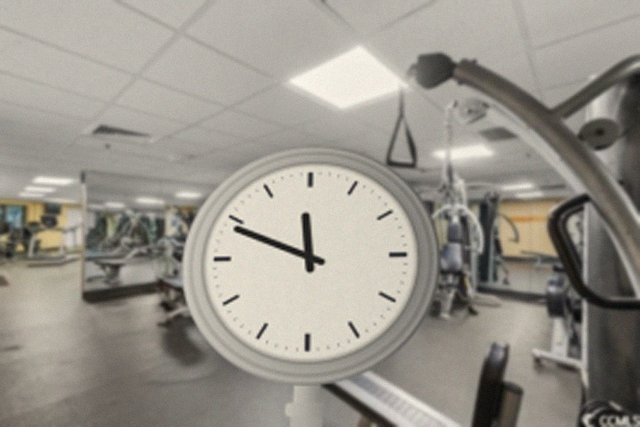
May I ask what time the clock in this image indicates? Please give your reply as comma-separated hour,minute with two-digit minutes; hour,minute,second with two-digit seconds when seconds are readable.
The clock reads 11,49
